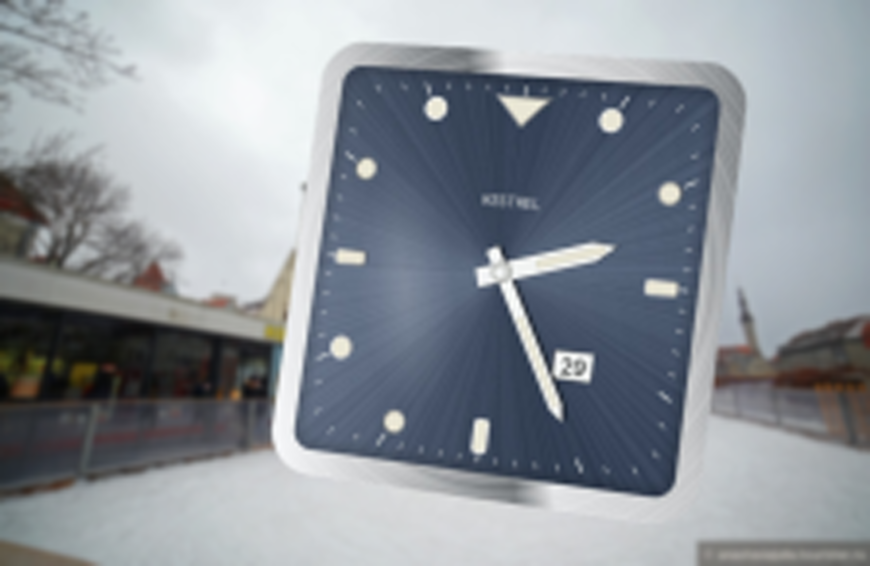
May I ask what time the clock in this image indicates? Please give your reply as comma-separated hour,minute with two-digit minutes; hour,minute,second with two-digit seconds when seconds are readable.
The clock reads 2,25
